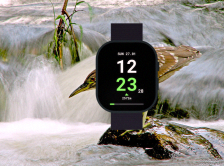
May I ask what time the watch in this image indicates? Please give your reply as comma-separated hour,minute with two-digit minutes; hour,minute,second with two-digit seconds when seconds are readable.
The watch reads 12,23
